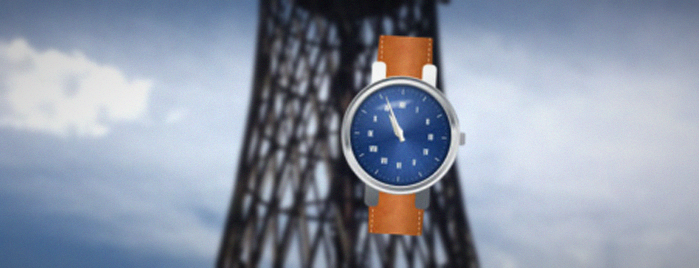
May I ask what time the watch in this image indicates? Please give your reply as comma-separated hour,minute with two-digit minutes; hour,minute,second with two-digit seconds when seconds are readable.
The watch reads 10,56
